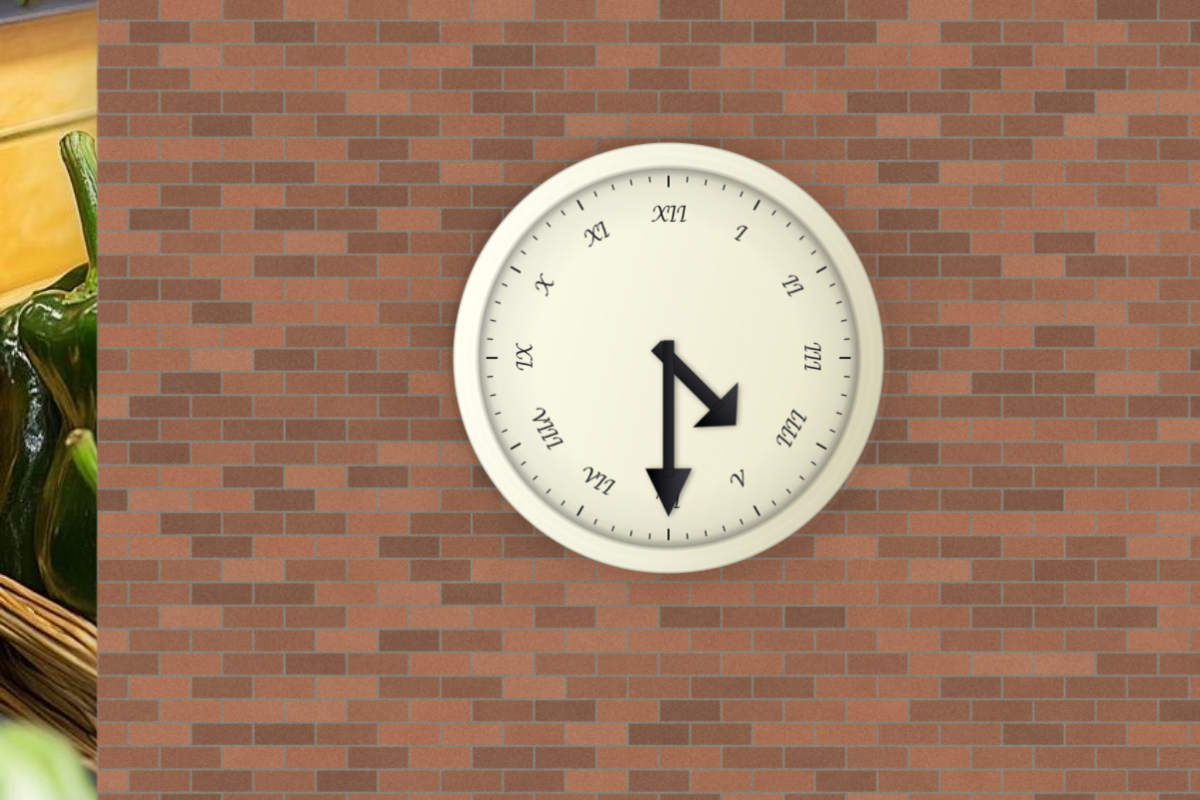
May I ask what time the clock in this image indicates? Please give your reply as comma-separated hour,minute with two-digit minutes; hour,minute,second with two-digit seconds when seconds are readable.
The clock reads 4,30
